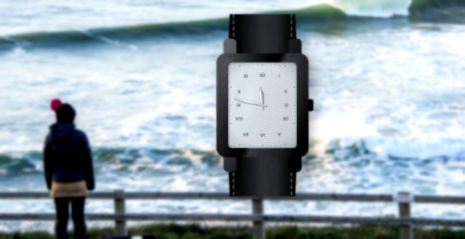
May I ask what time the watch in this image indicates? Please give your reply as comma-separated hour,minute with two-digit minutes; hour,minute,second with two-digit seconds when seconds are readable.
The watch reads 11,47
